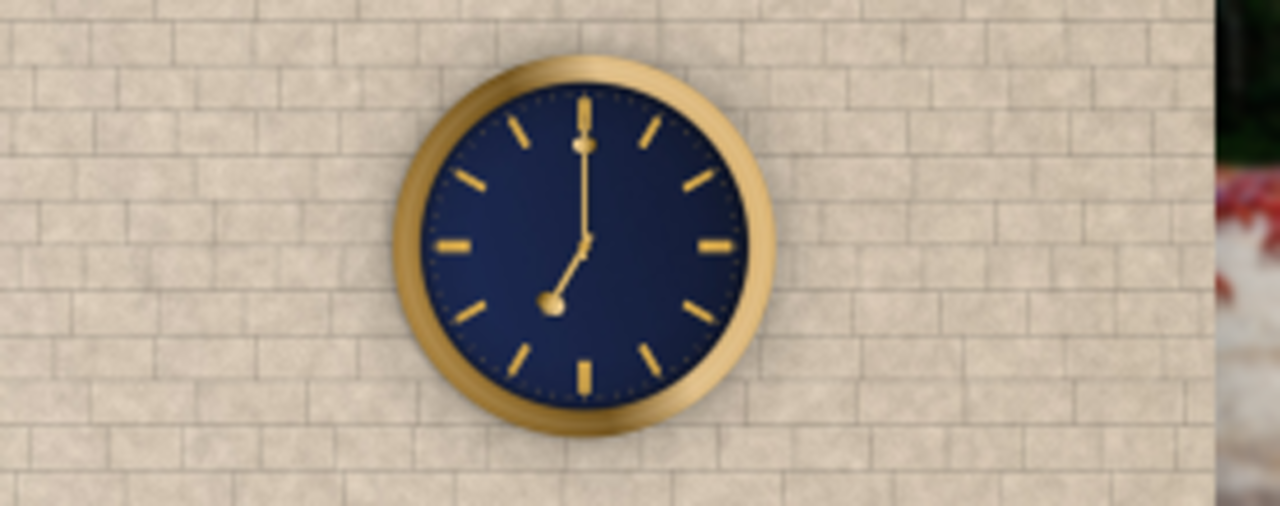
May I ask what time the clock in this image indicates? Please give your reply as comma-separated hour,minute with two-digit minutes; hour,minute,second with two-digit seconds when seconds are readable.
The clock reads 7,00
